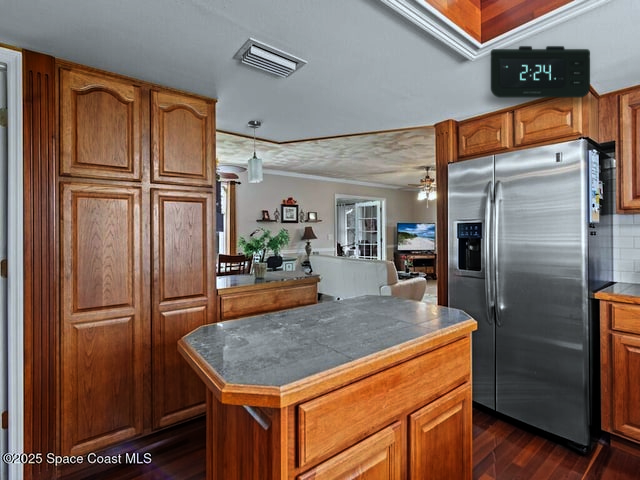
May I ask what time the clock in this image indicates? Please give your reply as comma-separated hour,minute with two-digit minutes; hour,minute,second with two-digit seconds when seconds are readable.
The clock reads 2,24
